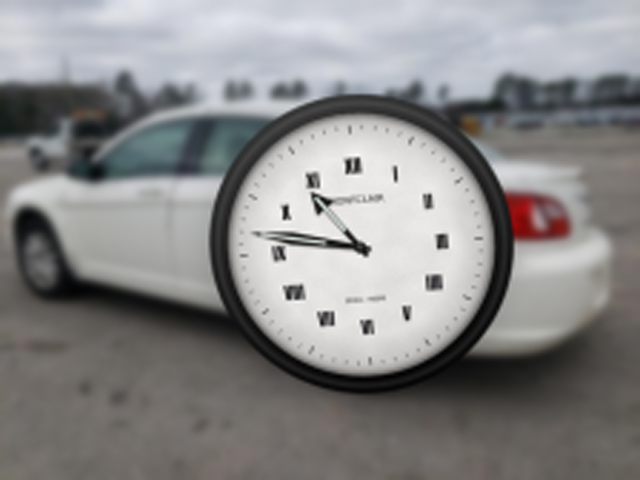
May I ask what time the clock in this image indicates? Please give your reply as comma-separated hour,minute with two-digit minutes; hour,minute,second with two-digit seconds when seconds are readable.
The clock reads 10,47
